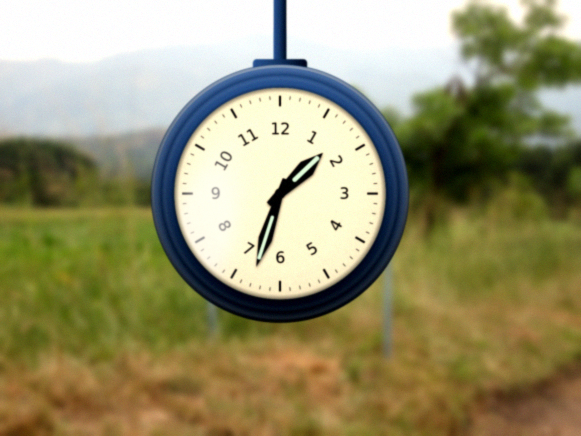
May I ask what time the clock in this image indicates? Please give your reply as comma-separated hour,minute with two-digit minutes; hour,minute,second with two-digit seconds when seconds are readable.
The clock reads 1,33
